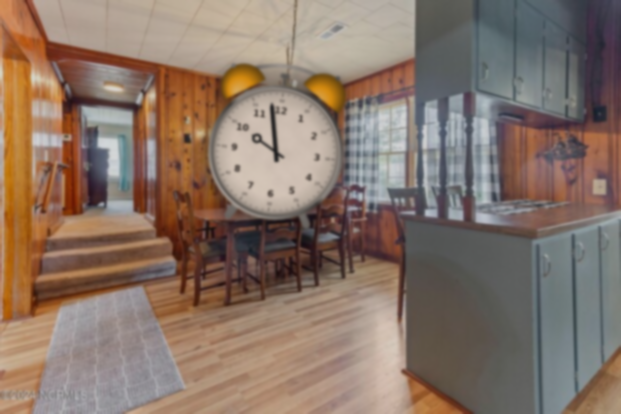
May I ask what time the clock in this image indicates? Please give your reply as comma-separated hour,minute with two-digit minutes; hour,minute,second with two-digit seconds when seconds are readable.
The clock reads 9,58
